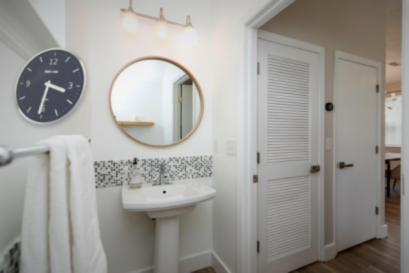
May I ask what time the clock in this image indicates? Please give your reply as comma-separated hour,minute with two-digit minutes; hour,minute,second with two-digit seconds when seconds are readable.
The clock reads 3,31
